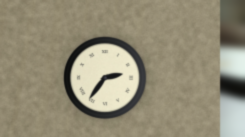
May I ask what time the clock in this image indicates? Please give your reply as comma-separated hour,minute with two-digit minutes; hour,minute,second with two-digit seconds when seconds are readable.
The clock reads 2,36
